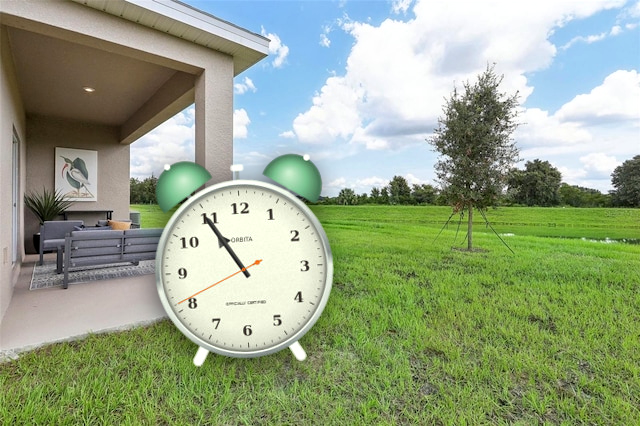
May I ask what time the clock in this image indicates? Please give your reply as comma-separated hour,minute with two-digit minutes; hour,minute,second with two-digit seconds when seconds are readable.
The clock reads 10,54,41
